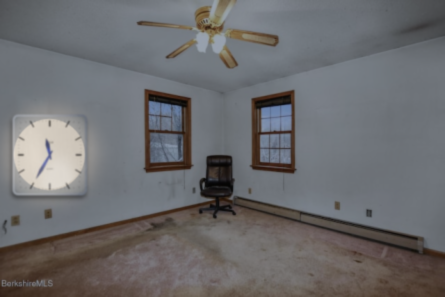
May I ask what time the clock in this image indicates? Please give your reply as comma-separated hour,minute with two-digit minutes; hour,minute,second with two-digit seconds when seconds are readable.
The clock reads 11,35
